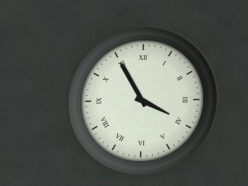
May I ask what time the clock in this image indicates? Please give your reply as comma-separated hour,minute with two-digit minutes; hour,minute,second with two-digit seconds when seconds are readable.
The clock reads 3,55
